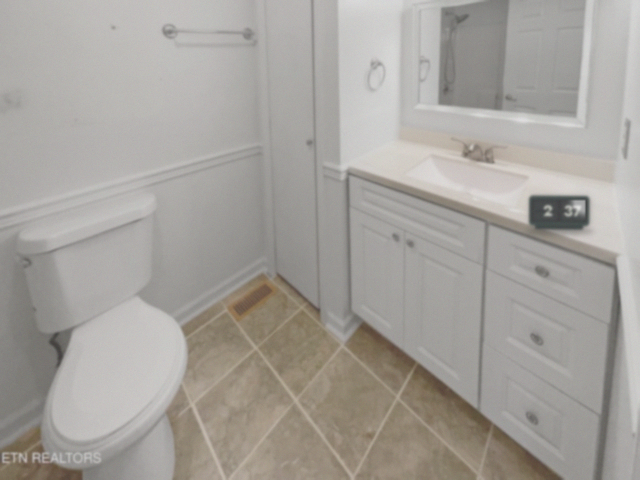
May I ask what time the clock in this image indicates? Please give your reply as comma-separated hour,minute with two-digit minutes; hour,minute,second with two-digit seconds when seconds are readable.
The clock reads 2,37
